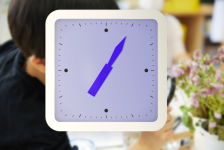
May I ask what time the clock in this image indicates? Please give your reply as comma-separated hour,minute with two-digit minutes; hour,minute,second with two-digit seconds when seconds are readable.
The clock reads 7,05
